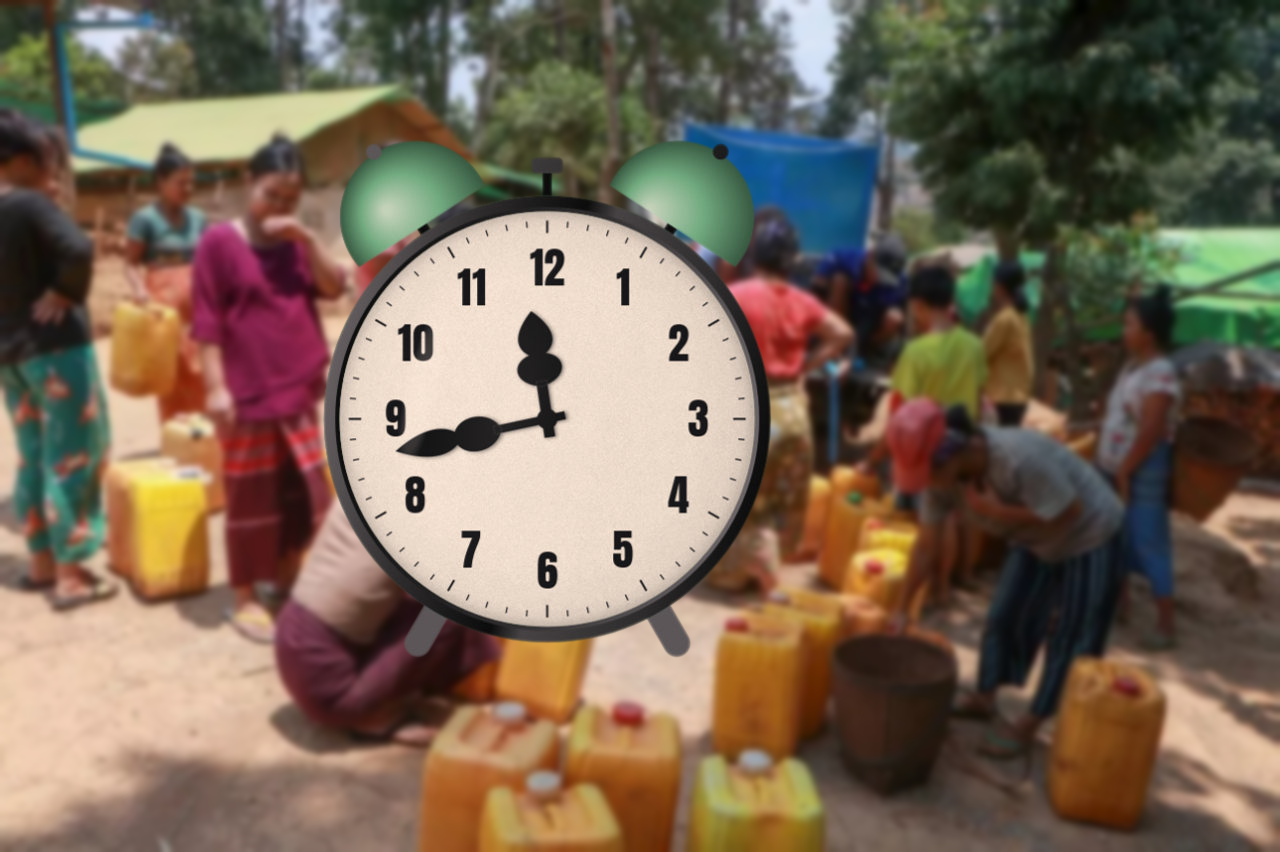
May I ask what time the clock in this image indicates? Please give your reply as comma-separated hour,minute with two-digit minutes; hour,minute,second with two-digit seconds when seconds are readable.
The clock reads 11,43
